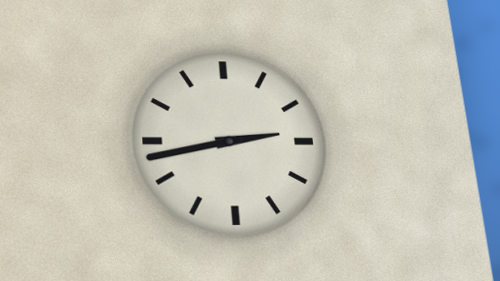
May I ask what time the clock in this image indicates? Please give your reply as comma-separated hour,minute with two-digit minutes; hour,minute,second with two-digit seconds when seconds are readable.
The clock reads 2,43
